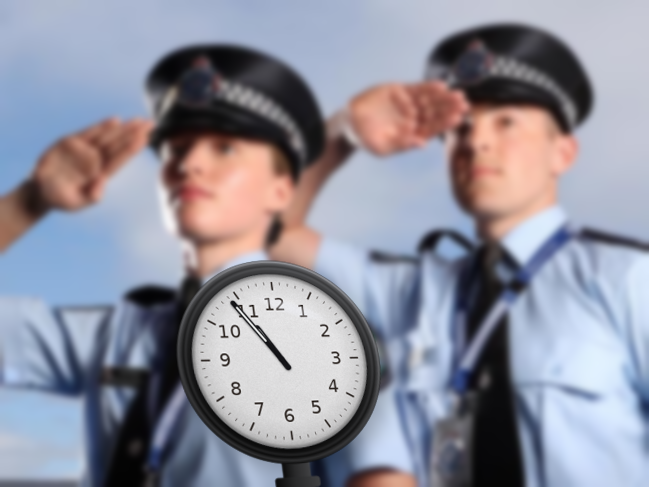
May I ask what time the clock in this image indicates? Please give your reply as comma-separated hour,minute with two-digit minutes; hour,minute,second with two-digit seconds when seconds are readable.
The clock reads 10,54
